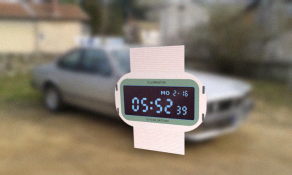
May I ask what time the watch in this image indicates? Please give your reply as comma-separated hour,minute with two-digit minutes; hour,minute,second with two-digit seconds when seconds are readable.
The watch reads 5,52,39
